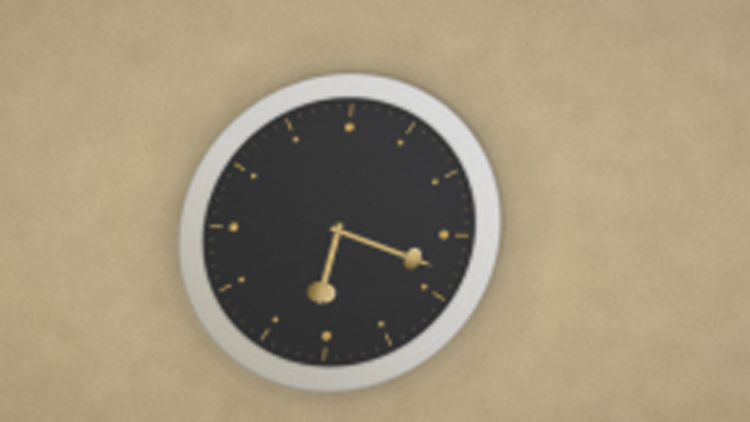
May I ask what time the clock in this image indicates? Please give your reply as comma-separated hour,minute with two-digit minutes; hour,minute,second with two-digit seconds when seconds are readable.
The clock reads 6,18
